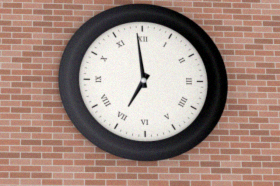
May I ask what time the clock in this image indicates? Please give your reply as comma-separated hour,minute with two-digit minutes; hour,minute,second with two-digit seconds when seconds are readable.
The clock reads 6,59
